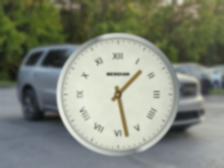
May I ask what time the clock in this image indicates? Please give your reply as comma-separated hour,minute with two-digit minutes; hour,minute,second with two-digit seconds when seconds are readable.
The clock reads 1,28
